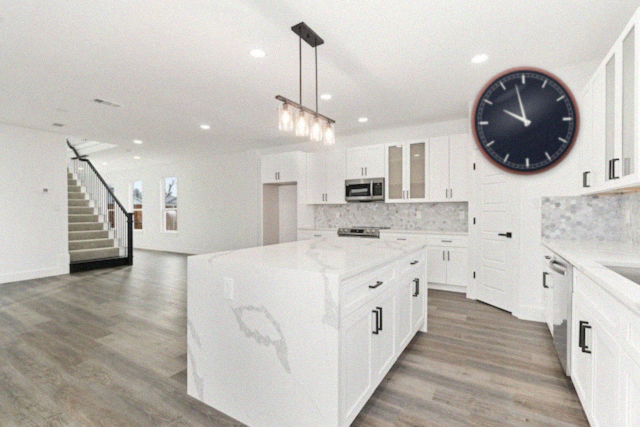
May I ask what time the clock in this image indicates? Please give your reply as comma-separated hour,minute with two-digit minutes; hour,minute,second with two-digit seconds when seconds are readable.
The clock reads 9,58
